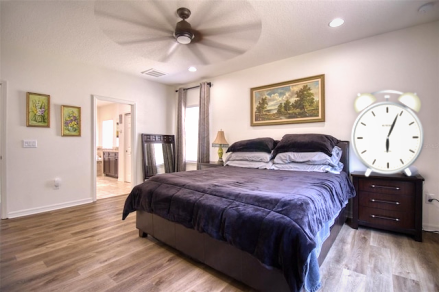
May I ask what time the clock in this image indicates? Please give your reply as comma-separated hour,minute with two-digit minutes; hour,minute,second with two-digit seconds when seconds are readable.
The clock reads 6,04
